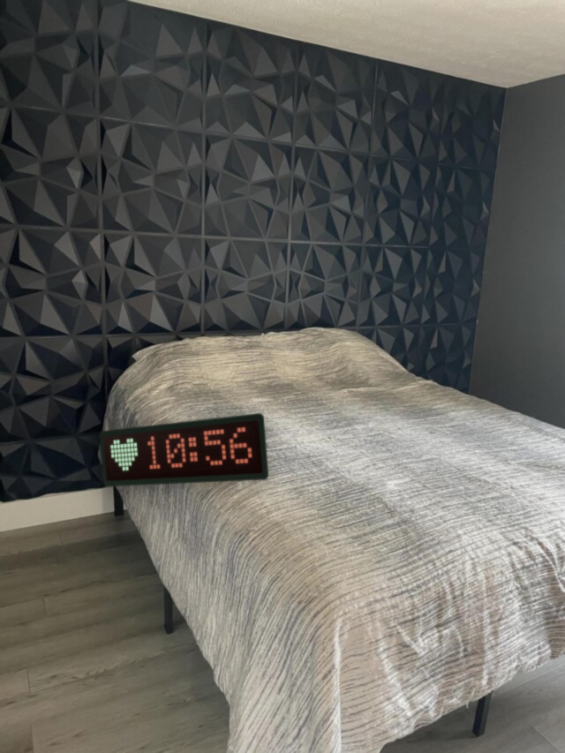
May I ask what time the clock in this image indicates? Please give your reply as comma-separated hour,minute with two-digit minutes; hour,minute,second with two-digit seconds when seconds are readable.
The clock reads 10,56
